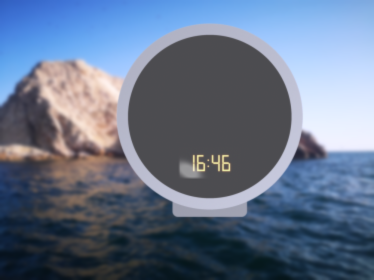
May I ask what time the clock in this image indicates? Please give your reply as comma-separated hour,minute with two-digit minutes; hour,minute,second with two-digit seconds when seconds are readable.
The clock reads 16,46
